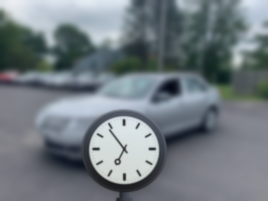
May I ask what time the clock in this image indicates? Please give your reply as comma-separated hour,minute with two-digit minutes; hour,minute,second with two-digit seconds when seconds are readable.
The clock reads 6,54
